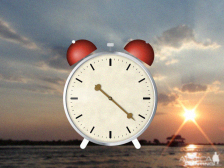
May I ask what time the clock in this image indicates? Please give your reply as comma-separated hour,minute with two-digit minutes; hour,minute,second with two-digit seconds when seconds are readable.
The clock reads 10,22
